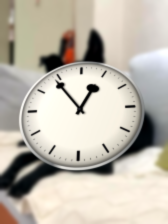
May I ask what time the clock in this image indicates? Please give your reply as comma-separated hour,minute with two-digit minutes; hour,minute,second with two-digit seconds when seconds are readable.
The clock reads 12,54
